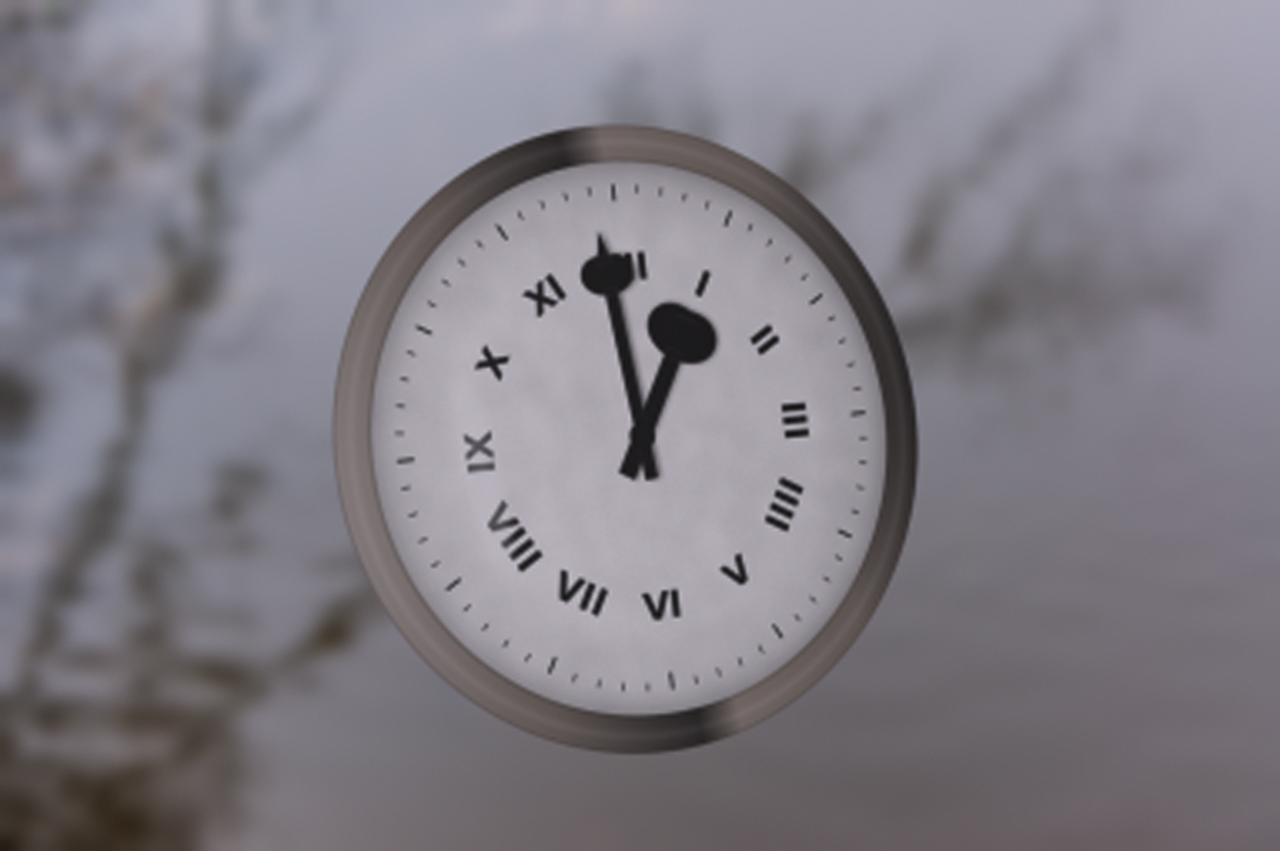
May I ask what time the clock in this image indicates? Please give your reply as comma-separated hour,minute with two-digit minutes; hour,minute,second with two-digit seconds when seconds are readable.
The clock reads 12,59
